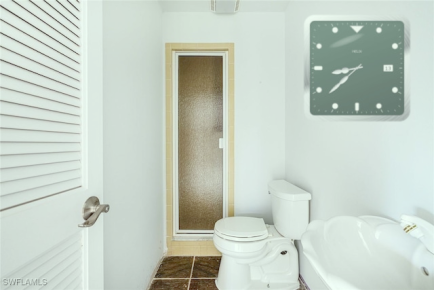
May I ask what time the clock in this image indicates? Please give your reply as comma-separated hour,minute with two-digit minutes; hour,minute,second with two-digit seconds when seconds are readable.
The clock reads 8,38
